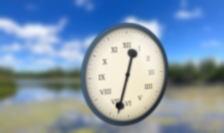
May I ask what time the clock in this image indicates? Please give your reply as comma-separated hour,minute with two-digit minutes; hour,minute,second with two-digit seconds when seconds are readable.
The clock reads 12,33
